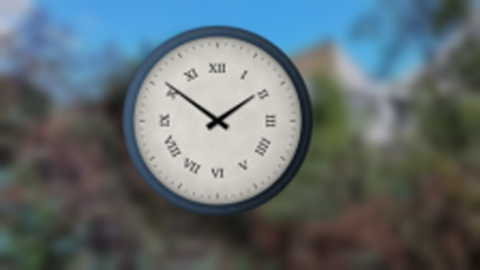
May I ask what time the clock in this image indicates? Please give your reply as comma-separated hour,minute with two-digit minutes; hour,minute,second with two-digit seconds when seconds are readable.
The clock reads 1,51
